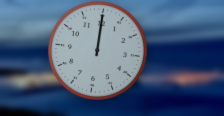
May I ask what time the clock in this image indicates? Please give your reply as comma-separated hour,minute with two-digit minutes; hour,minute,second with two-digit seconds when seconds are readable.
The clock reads 12,00
